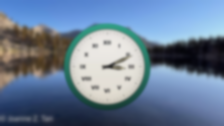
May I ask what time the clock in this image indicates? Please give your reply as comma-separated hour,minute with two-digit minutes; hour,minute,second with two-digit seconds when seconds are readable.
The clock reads 3,11
